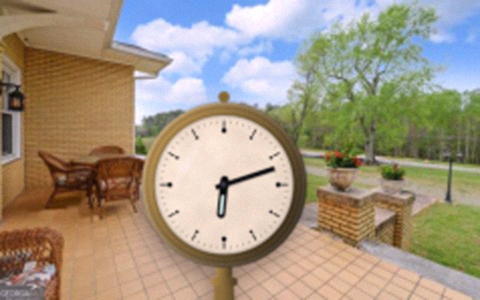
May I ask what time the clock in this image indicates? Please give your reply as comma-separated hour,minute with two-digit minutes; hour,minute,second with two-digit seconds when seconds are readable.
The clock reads 6,12
